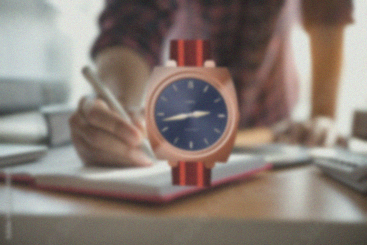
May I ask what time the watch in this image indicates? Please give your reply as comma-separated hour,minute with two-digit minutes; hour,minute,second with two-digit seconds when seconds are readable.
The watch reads 2,43
